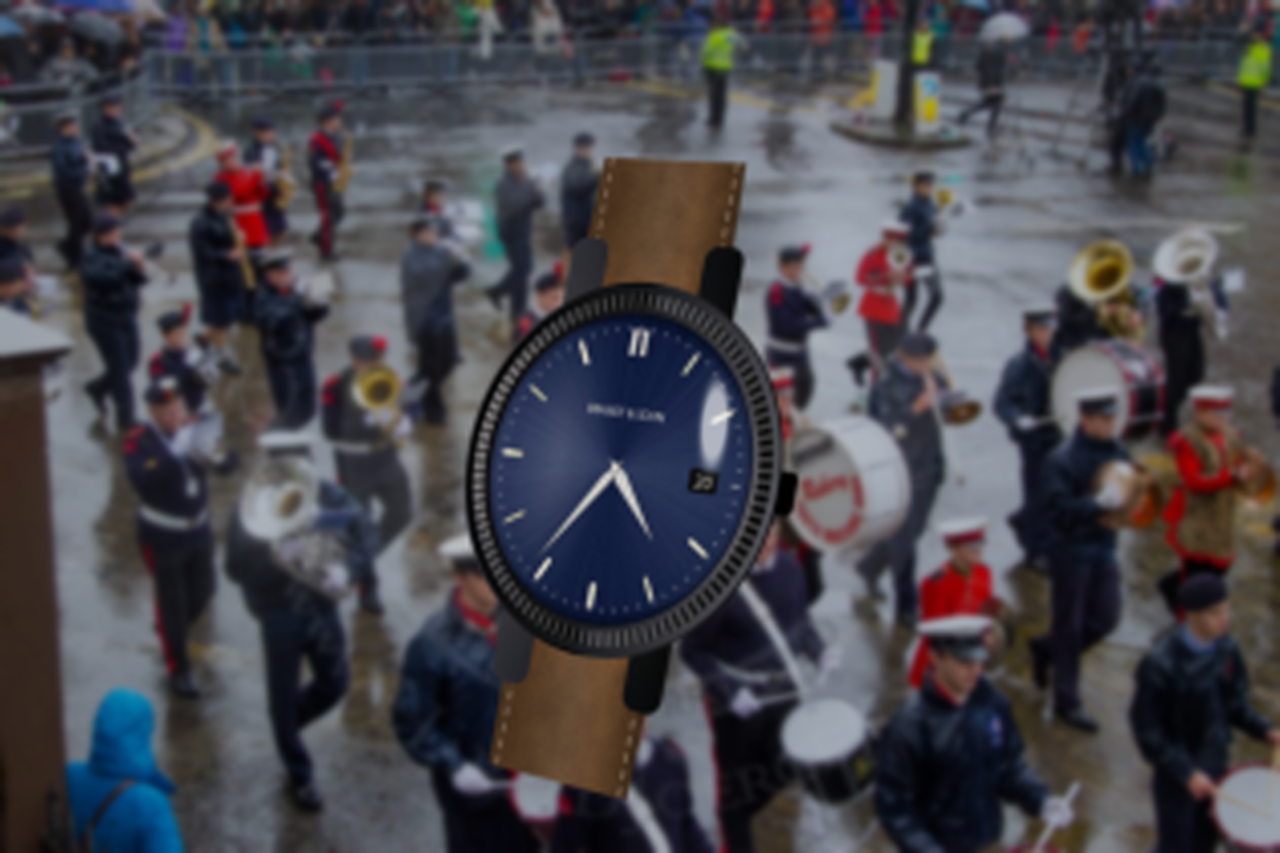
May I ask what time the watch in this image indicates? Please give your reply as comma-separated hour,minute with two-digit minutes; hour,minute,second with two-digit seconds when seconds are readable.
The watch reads 4,36
